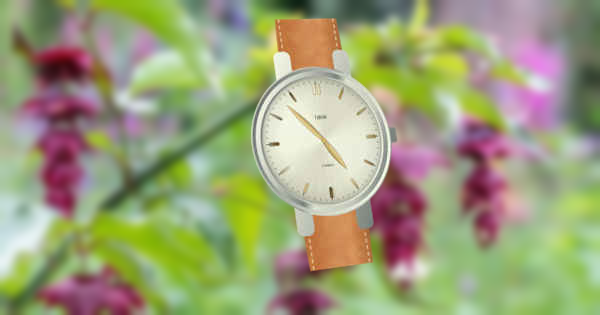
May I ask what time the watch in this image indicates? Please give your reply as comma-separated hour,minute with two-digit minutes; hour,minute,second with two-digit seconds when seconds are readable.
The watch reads 4,53
